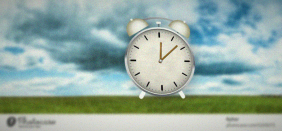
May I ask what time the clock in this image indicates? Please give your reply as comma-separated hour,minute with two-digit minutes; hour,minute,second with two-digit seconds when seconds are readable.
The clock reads 12,08
